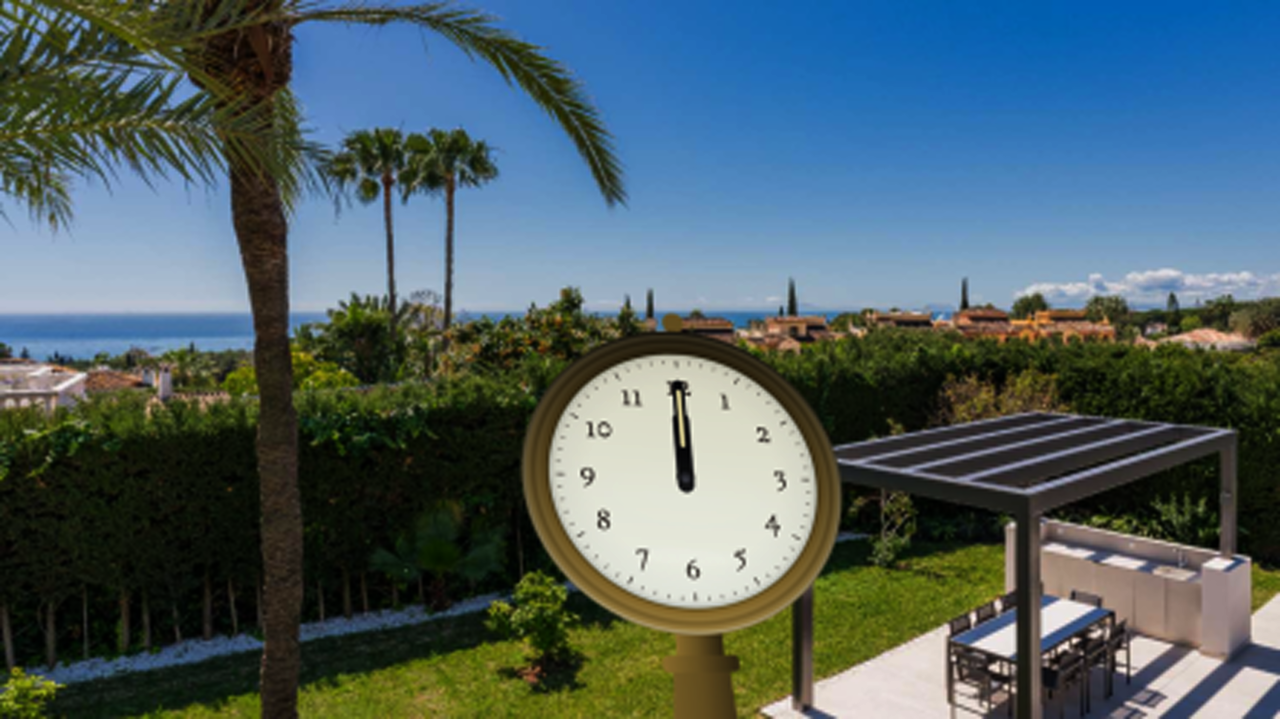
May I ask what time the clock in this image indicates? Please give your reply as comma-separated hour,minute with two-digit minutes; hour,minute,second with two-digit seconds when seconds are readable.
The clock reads 12,00
